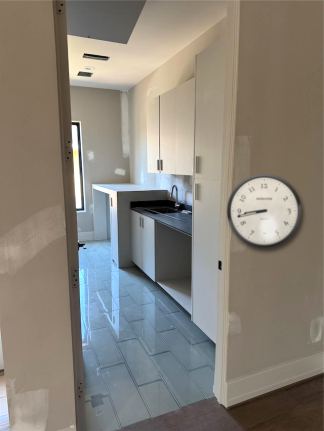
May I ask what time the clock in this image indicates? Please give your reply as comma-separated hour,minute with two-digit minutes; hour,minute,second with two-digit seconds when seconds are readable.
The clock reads 8,43
